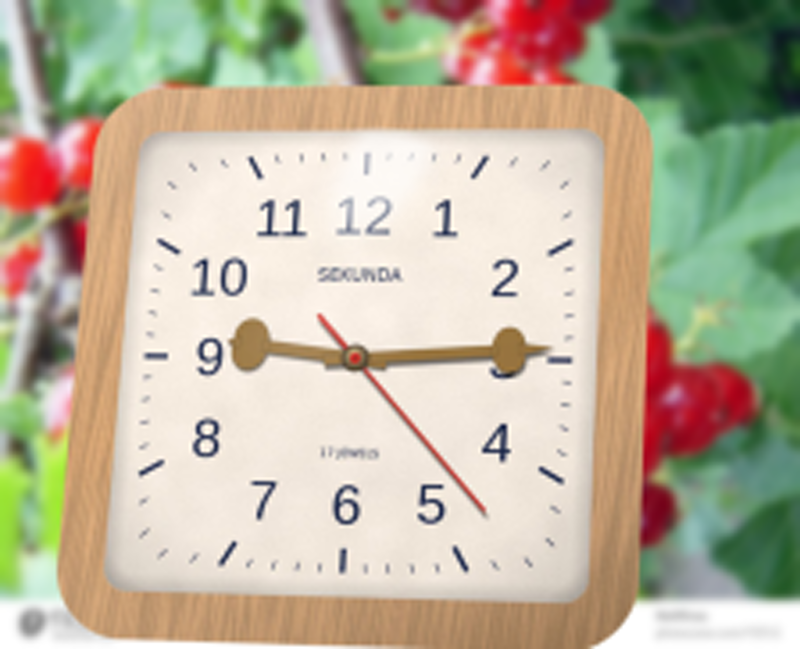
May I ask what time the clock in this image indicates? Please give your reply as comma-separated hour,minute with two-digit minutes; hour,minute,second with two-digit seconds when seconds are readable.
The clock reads 9,14,23
